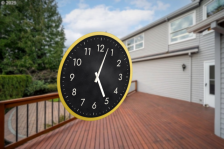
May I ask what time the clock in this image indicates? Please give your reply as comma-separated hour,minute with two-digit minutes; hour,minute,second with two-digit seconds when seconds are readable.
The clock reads 5,03
